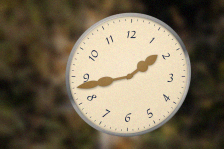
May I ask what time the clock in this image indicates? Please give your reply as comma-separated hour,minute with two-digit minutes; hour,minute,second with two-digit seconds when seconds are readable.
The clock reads 1,43
